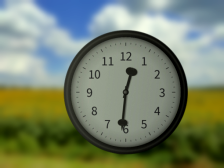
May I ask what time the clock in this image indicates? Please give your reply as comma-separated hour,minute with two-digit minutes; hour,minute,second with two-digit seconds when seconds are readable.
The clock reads 12,31
